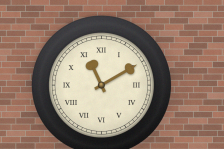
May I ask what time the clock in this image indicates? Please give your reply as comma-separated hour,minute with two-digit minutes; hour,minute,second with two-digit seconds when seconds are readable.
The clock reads 11,10
